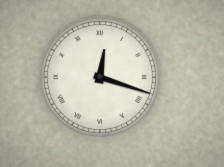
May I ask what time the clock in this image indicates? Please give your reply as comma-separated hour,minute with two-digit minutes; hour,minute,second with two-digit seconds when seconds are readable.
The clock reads 12,18
